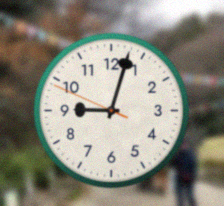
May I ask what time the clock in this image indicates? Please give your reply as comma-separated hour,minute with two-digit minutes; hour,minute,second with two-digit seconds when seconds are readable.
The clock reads 9,02,49
